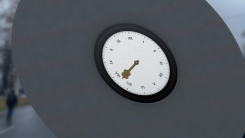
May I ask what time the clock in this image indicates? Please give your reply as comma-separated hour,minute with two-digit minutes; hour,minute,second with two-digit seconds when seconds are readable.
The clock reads 7,38
